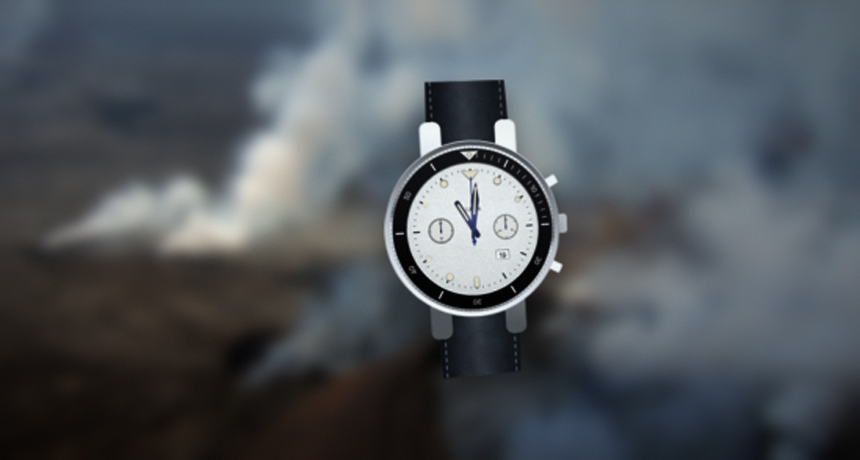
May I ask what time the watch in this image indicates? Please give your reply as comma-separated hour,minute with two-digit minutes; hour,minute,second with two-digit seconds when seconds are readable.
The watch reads 11,01
